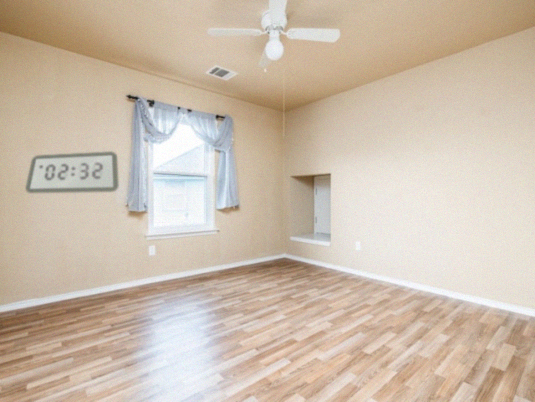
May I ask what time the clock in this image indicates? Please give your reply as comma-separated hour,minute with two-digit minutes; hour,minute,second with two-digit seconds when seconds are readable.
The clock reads 2,32
